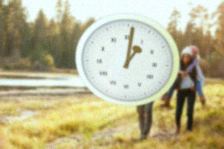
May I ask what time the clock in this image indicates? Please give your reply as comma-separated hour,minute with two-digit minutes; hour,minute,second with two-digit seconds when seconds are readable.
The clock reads 1,01
